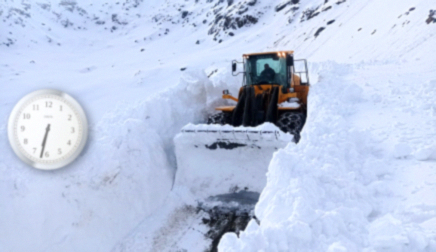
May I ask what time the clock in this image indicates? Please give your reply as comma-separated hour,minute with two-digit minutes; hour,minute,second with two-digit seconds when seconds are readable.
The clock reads 6,32
